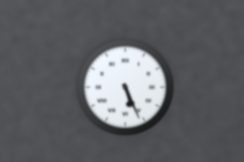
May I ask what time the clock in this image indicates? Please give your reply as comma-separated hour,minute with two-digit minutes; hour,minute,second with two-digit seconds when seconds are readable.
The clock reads 5,26
